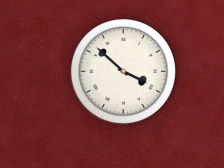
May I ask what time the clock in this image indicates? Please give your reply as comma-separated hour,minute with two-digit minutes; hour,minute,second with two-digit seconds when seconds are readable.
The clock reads 3,52
